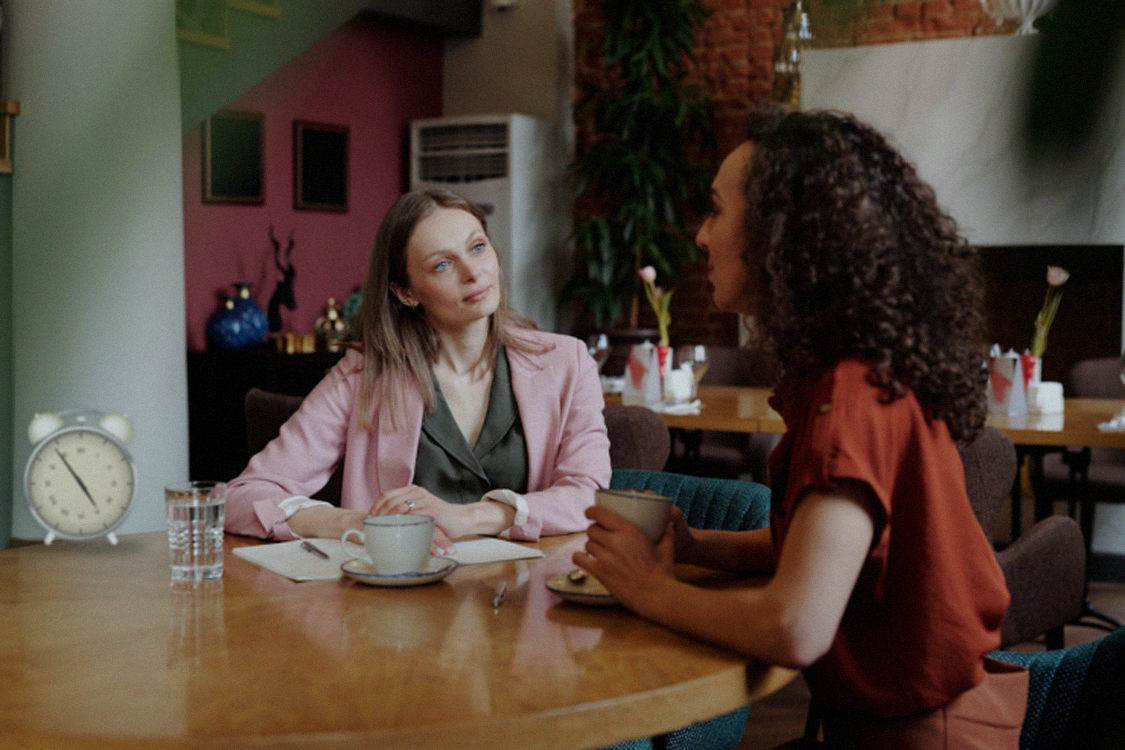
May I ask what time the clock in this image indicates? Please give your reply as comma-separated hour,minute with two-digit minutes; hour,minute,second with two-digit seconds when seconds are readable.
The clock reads 4,54
